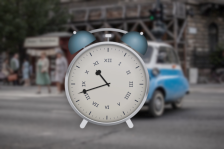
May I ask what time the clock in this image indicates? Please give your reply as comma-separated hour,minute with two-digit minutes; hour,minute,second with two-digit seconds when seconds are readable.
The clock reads 10,42
